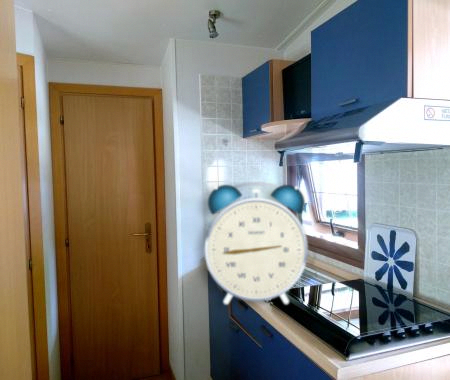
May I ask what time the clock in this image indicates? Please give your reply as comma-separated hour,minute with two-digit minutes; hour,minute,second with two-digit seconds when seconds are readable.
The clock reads 2,44
